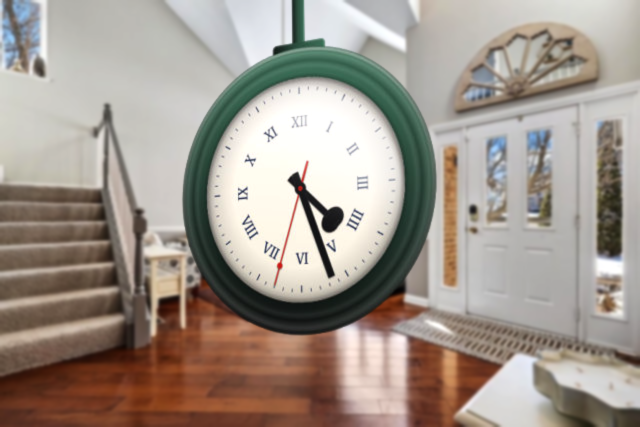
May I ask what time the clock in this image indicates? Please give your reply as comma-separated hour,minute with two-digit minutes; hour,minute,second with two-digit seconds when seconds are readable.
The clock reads 4,26,33
